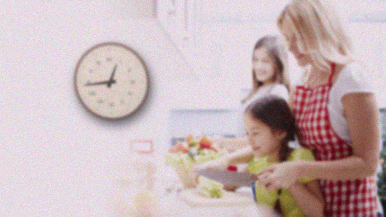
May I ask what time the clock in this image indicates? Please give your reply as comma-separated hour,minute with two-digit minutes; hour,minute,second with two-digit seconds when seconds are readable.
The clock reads 12,44
